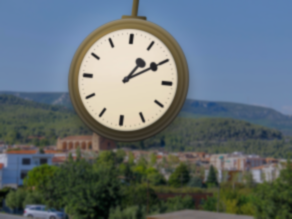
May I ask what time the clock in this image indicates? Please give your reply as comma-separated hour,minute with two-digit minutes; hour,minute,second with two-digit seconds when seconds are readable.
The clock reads 1,10
